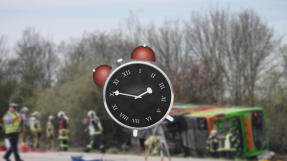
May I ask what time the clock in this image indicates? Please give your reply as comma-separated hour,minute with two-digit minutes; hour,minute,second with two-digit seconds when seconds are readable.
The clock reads 2,51
